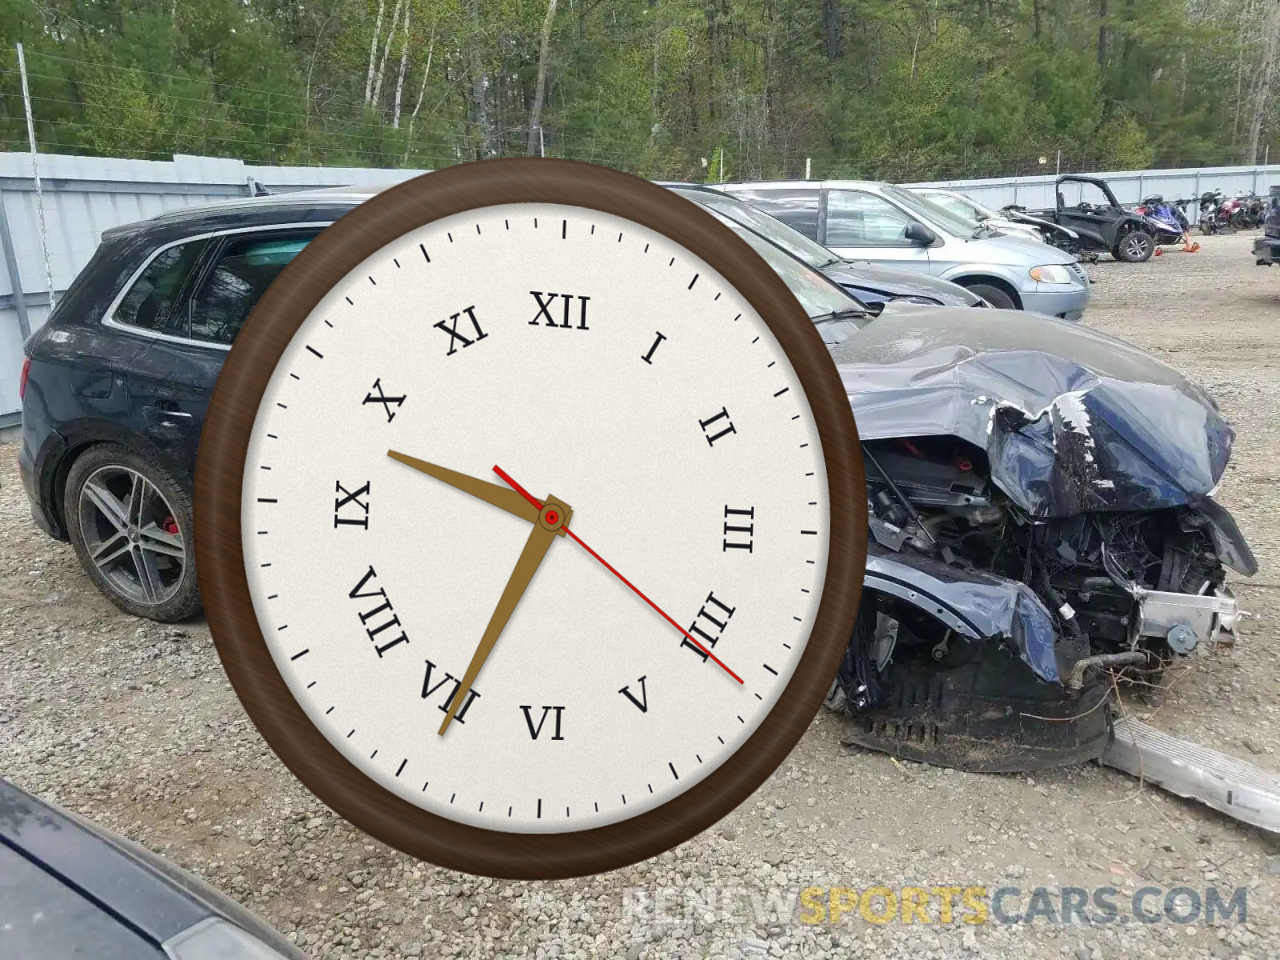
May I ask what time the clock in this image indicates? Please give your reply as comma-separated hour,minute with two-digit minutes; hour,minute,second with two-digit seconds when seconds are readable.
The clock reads 9,34,21
